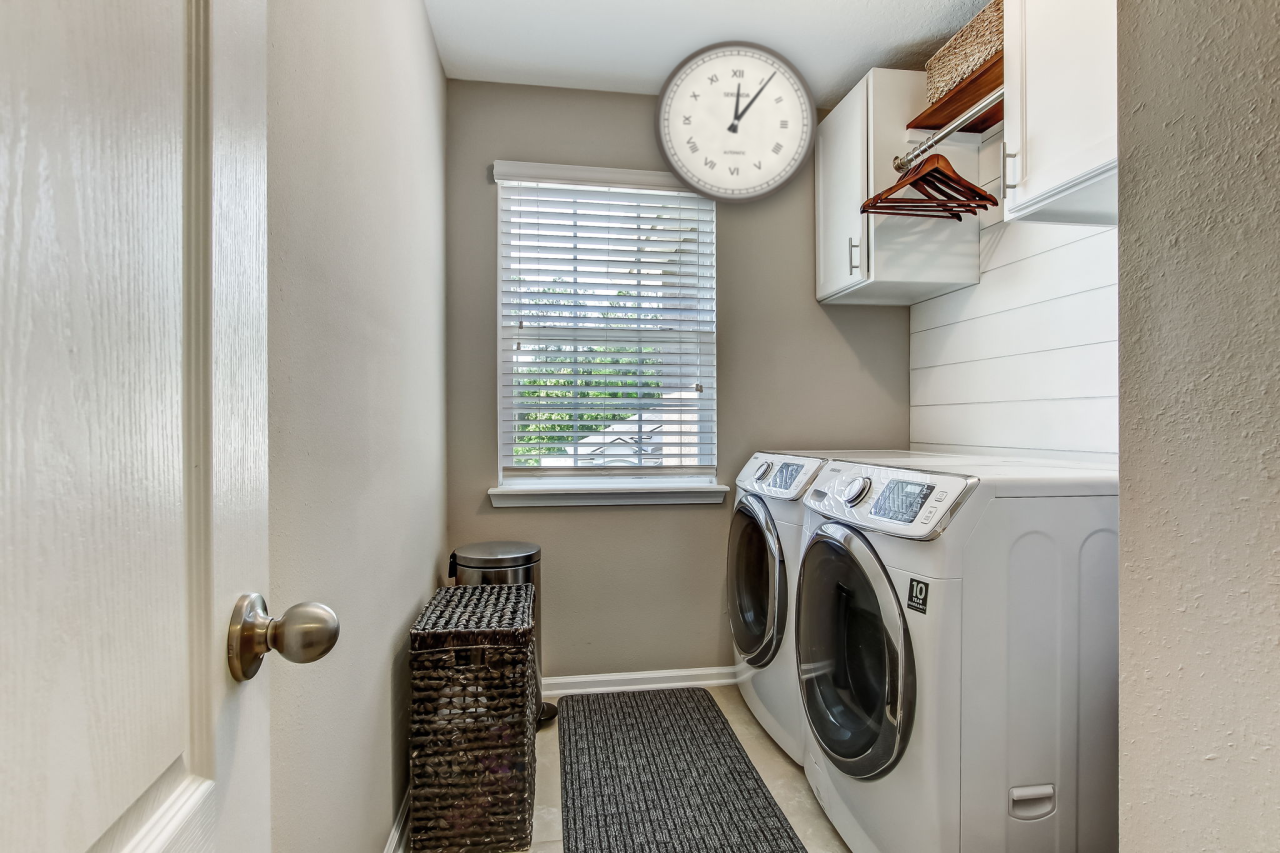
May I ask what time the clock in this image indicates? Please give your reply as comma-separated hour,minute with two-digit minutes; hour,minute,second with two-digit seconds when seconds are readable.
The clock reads 12,06
